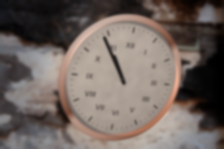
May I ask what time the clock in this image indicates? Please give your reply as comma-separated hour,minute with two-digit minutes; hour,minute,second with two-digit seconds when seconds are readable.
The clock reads 10,54
